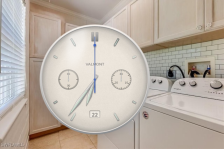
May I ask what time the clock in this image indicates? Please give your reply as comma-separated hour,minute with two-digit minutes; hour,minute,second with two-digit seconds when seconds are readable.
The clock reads 6,36
